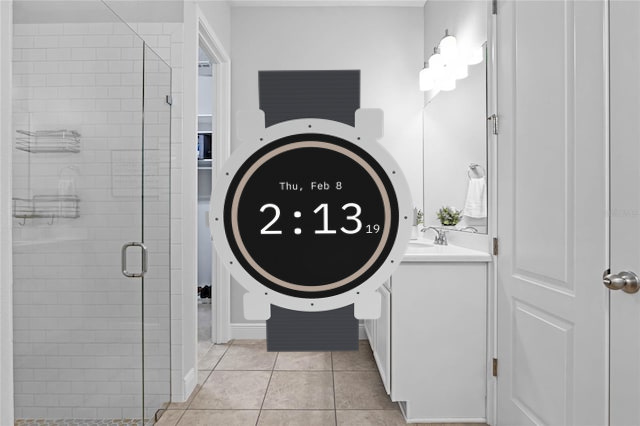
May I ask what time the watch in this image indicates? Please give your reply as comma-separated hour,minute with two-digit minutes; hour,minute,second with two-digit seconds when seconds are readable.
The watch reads 2,13,19
